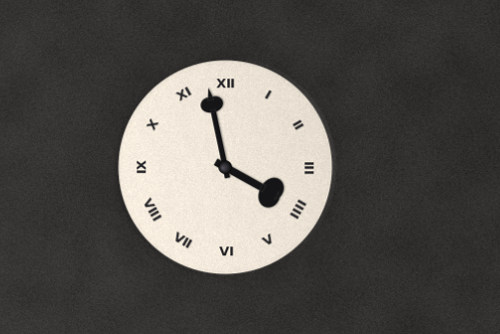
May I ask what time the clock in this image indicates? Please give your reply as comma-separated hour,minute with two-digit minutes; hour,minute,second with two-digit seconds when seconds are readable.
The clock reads 3,58
